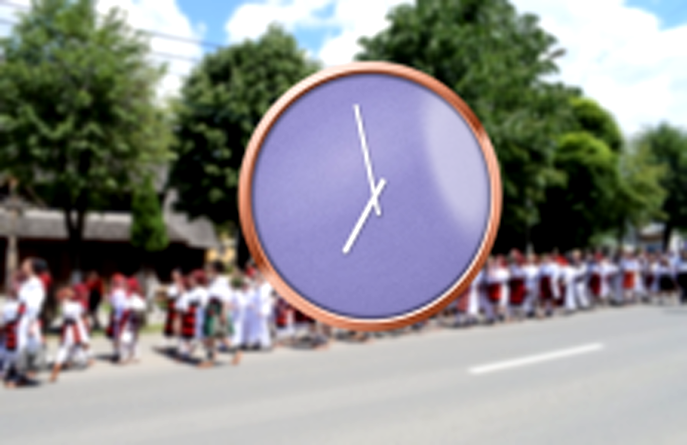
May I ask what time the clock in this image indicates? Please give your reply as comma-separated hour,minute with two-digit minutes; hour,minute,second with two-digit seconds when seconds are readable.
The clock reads 6,58
